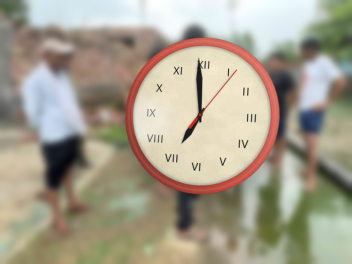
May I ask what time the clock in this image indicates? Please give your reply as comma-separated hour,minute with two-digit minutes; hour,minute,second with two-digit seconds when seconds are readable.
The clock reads 6,59,06
